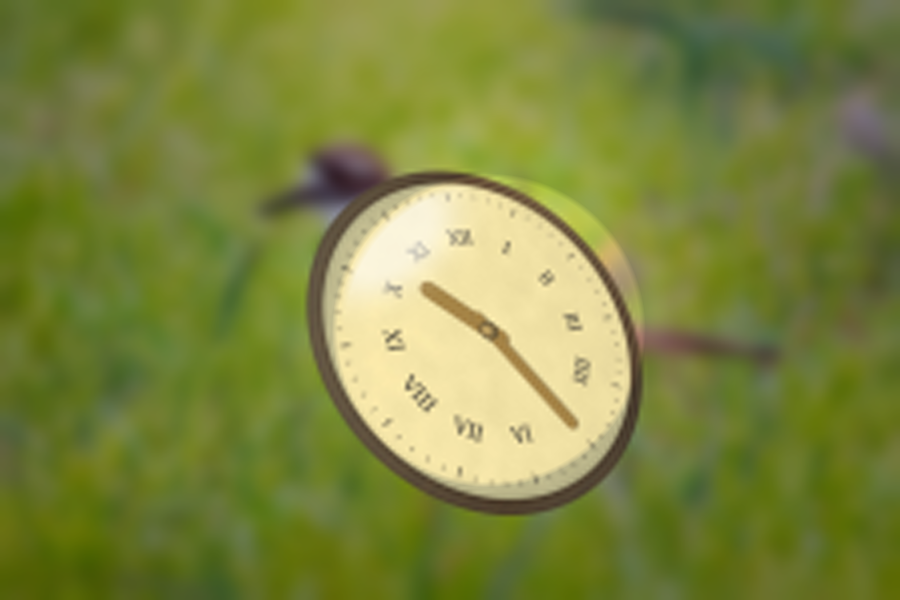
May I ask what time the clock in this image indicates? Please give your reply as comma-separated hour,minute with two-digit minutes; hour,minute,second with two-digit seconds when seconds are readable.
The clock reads 10,25
